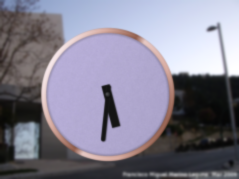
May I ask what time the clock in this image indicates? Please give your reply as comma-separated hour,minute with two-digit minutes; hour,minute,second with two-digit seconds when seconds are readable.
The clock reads 5,31
